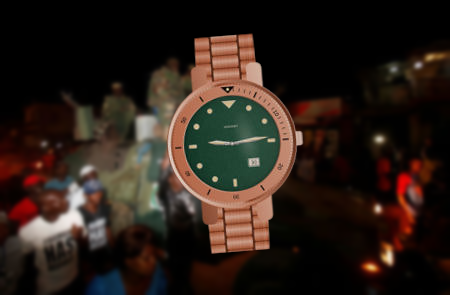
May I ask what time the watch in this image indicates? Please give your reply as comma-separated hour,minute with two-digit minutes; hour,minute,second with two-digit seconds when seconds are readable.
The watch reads 9,14
